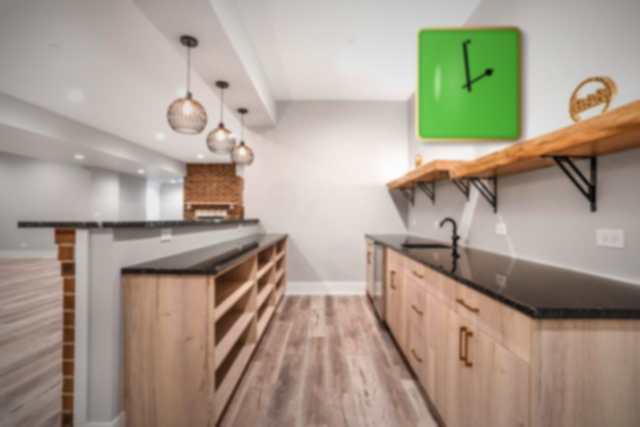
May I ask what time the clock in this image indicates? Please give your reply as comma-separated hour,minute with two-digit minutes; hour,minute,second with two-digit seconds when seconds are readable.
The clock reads 1,59
